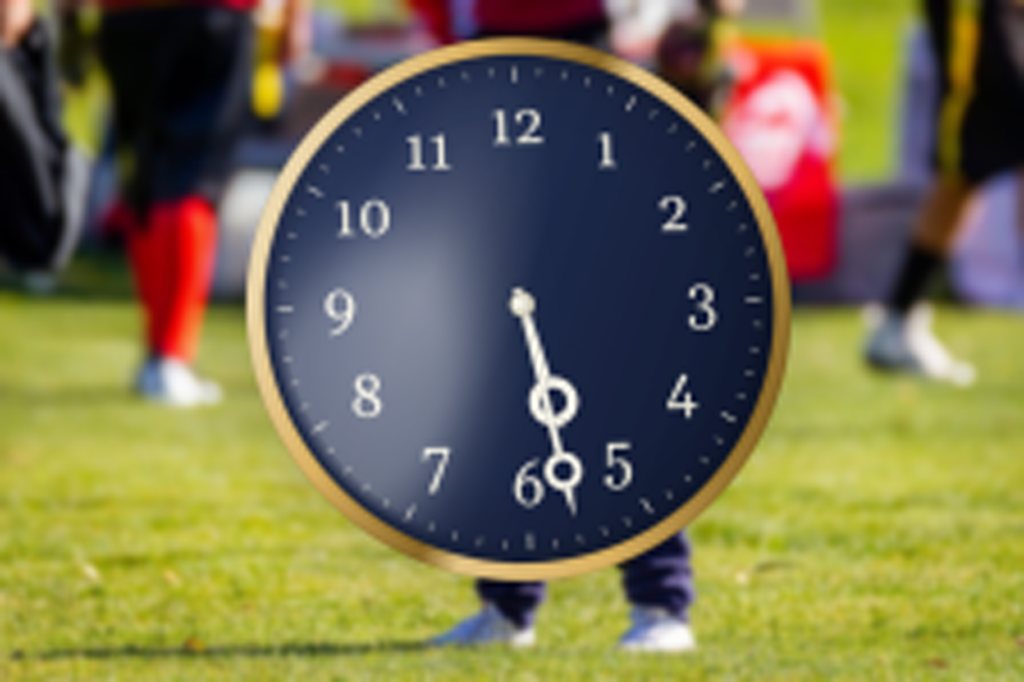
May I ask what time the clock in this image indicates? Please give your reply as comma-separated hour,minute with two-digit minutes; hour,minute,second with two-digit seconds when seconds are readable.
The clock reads 5,28
